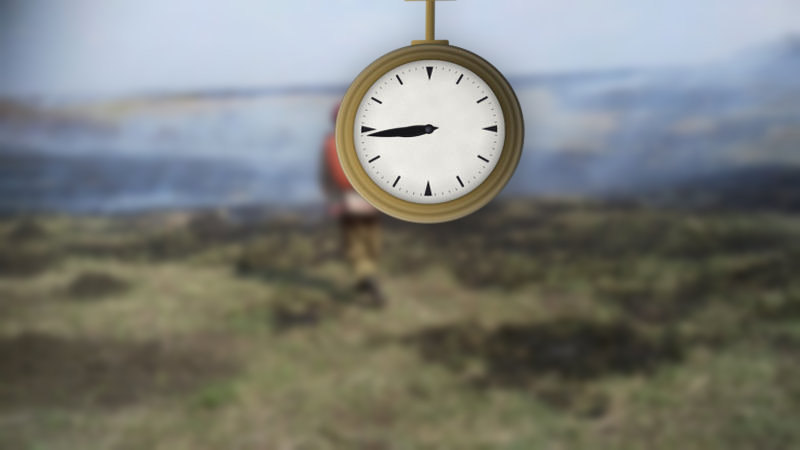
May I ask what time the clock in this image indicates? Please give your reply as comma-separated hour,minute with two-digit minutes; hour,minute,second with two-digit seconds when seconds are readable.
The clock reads 8,44
